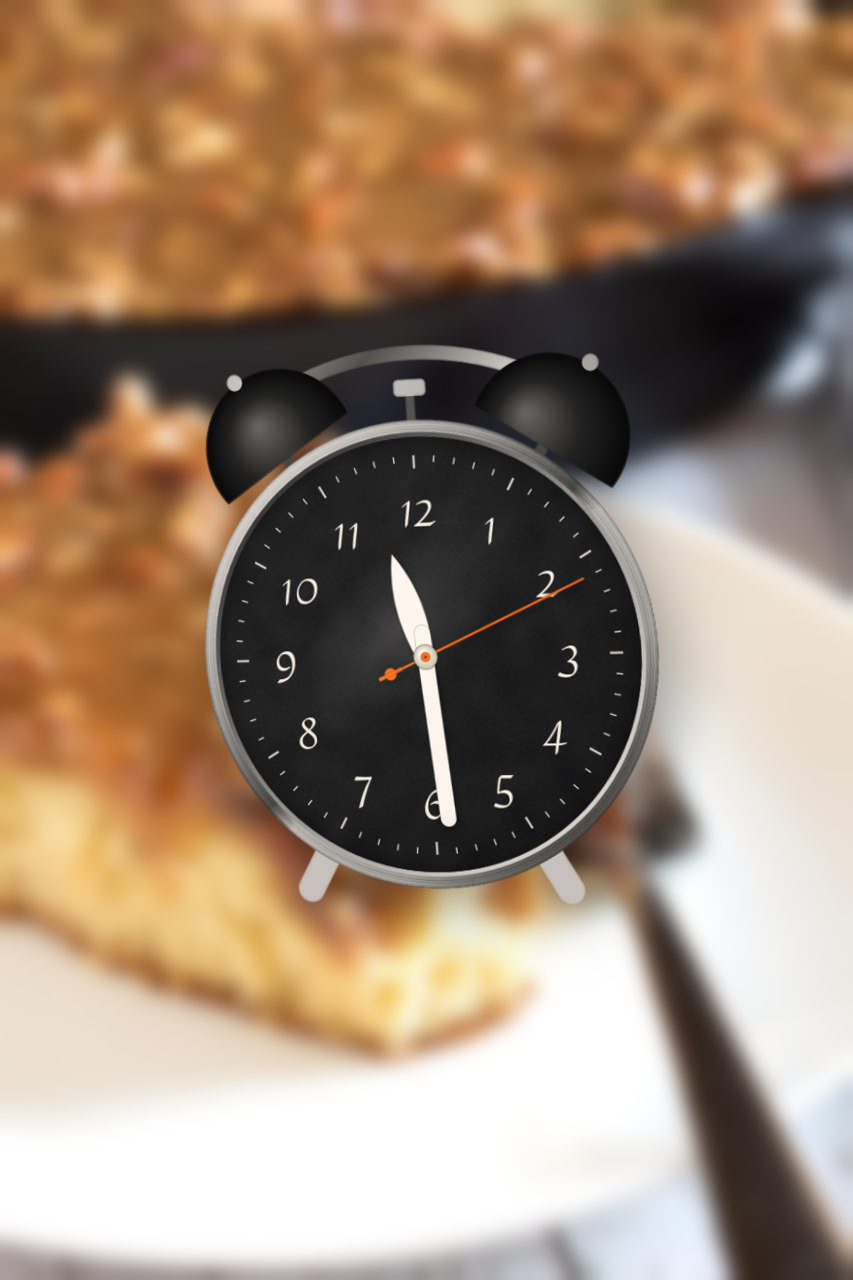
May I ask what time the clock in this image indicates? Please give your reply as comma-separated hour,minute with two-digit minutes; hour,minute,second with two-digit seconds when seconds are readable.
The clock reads 11,29,11
